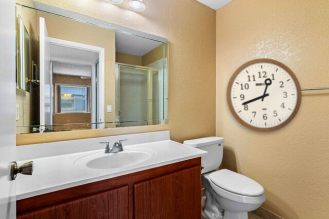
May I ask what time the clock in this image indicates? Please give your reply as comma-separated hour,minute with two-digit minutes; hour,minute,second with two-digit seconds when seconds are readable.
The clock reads 12,42
